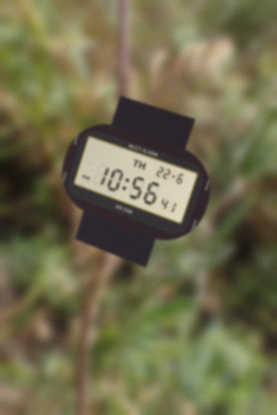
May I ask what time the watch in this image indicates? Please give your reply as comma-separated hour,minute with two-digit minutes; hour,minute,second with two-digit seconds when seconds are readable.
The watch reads 10,56,41
